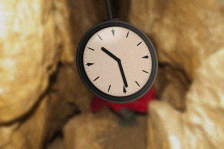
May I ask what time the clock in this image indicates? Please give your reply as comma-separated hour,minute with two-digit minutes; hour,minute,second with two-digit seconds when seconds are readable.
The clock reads 10,29
